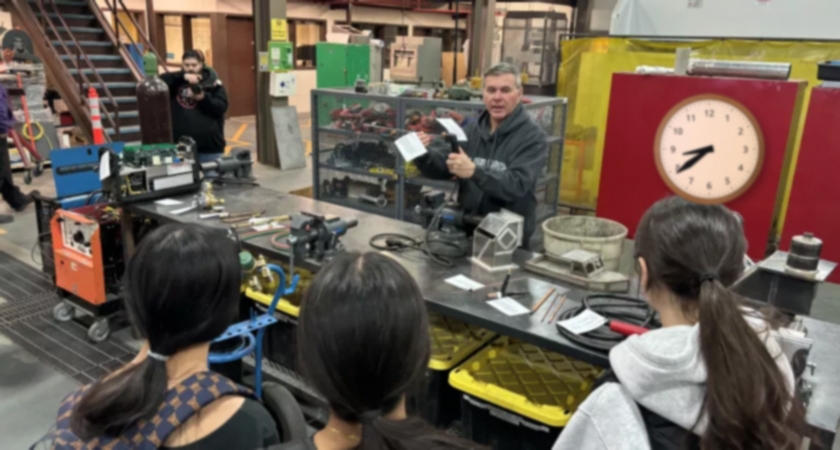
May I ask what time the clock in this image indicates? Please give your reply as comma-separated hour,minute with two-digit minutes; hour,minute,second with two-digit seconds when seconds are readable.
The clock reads 8,39
